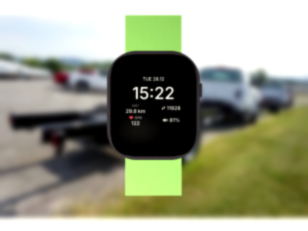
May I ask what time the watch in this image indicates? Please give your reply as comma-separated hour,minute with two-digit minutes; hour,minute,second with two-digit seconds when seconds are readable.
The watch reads 15,22
